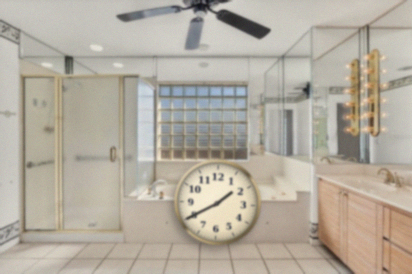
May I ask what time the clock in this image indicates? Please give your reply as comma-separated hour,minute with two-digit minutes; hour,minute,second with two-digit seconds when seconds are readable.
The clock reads 1,40
